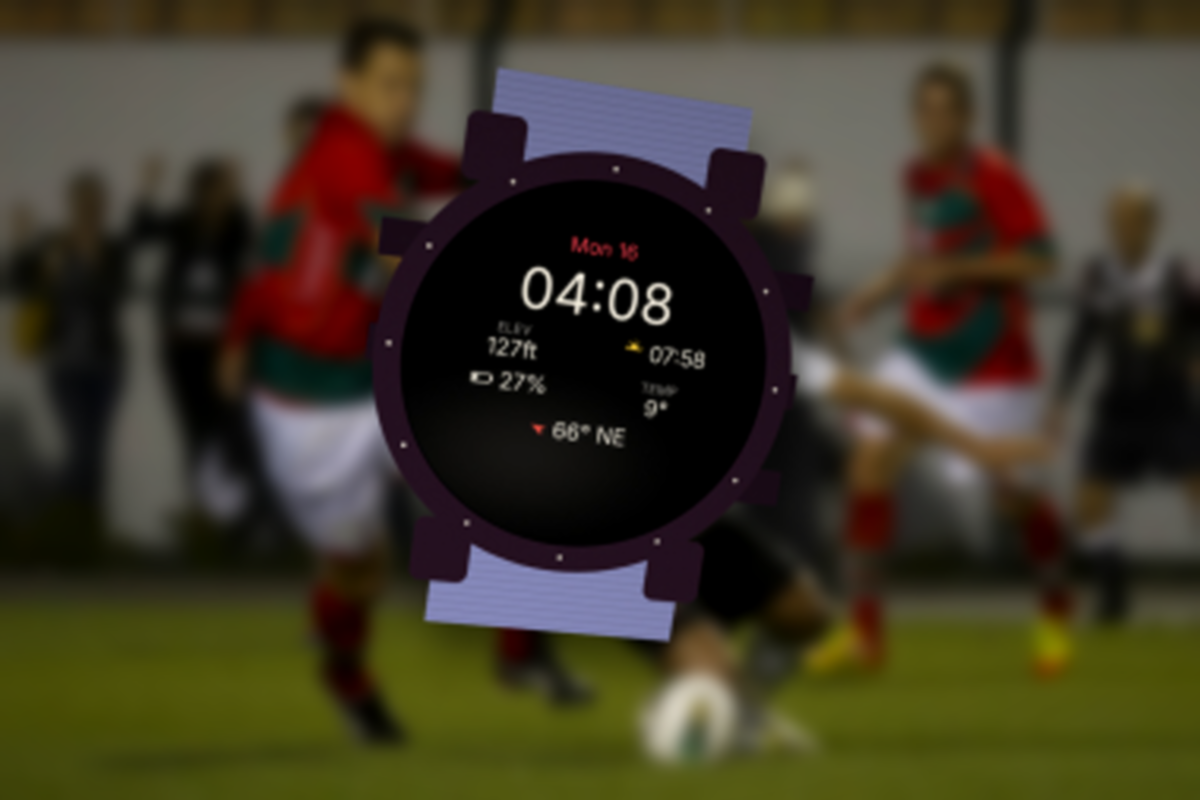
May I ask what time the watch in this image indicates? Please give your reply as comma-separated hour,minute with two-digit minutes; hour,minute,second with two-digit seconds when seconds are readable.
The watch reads 4,08
